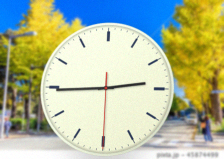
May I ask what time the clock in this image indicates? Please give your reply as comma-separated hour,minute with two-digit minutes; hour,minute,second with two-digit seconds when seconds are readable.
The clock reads 2,44,30
